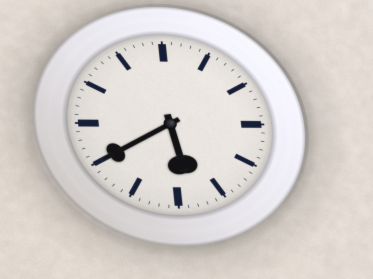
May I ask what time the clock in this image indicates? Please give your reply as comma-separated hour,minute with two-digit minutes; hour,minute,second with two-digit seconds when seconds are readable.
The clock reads 5,40
